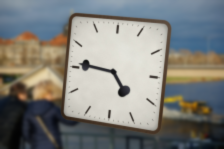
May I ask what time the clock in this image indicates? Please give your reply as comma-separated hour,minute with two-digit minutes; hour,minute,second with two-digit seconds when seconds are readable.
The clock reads 4,46
